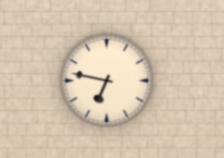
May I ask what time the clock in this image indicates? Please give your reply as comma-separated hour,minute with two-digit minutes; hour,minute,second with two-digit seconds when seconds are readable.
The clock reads 6,47
